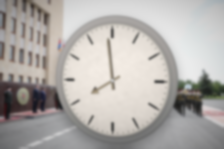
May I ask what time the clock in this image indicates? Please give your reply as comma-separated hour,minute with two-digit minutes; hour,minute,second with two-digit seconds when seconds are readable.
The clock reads 7,59
